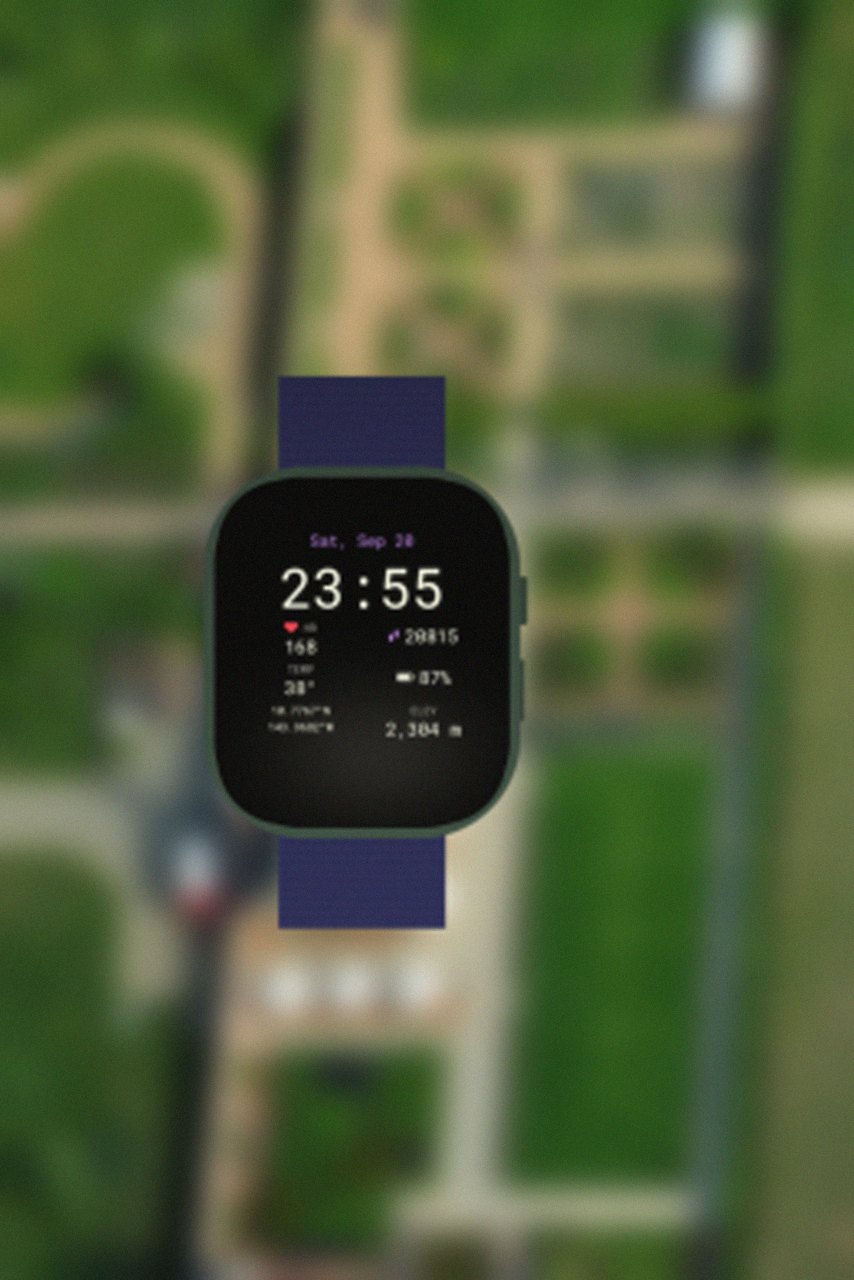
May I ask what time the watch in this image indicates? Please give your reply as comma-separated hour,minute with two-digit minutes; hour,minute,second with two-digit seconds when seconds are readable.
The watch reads 23,55
